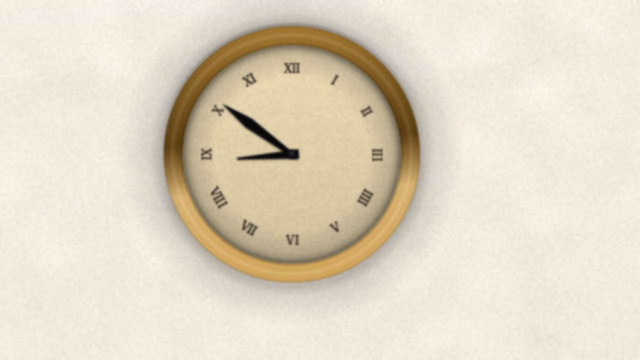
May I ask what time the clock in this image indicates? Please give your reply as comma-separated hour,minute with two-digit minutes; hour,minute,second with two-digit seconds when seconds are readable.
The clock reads 8,51
